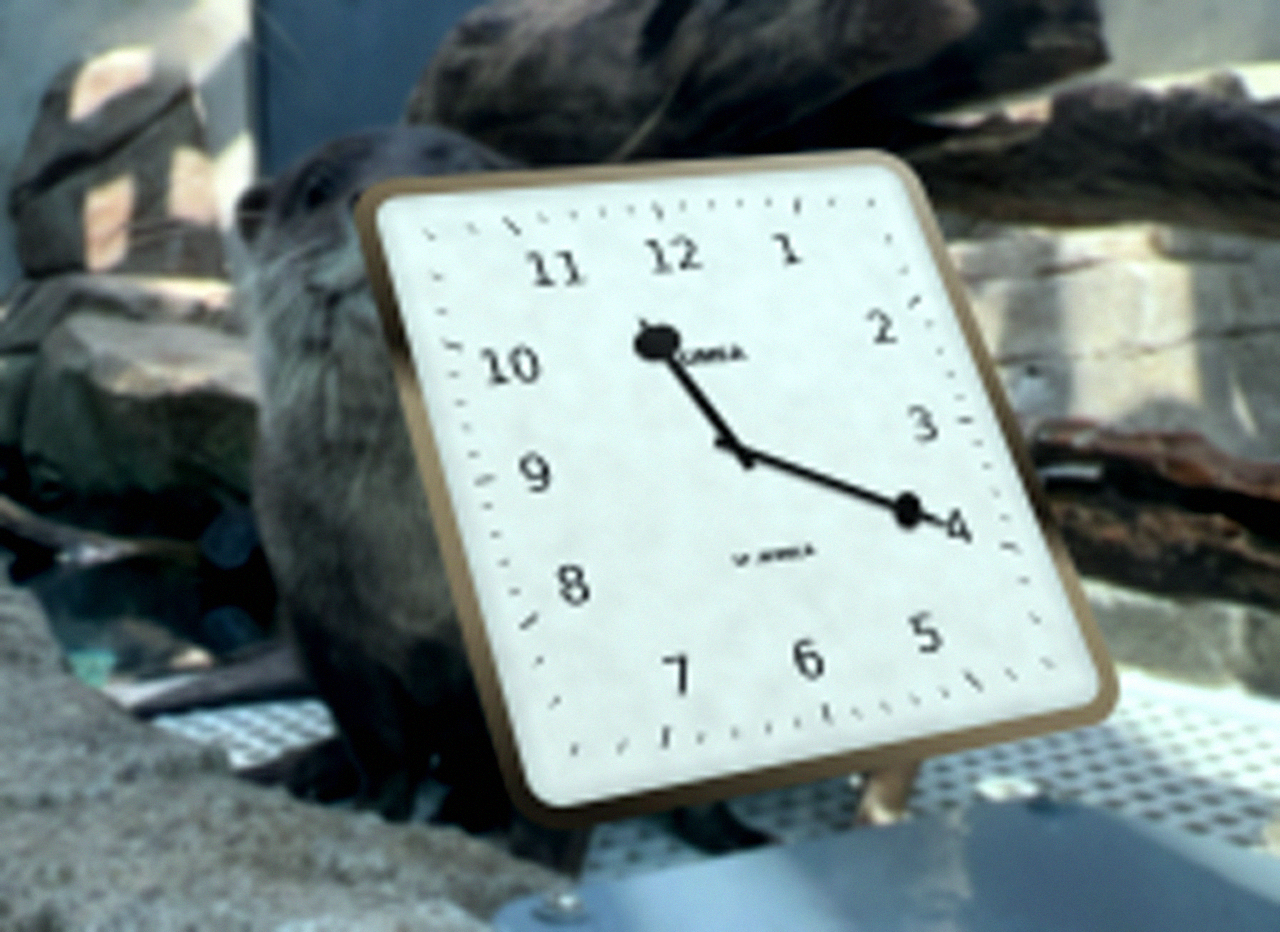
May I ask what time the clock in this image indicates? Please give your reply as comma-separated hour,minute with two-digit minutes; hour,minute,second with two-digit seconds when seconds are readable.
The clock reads 11,20
